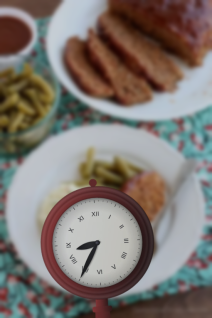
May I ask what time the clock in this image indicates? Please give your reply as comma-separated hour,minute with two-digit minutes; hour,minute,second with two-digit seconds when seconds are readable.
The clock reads 8,35
